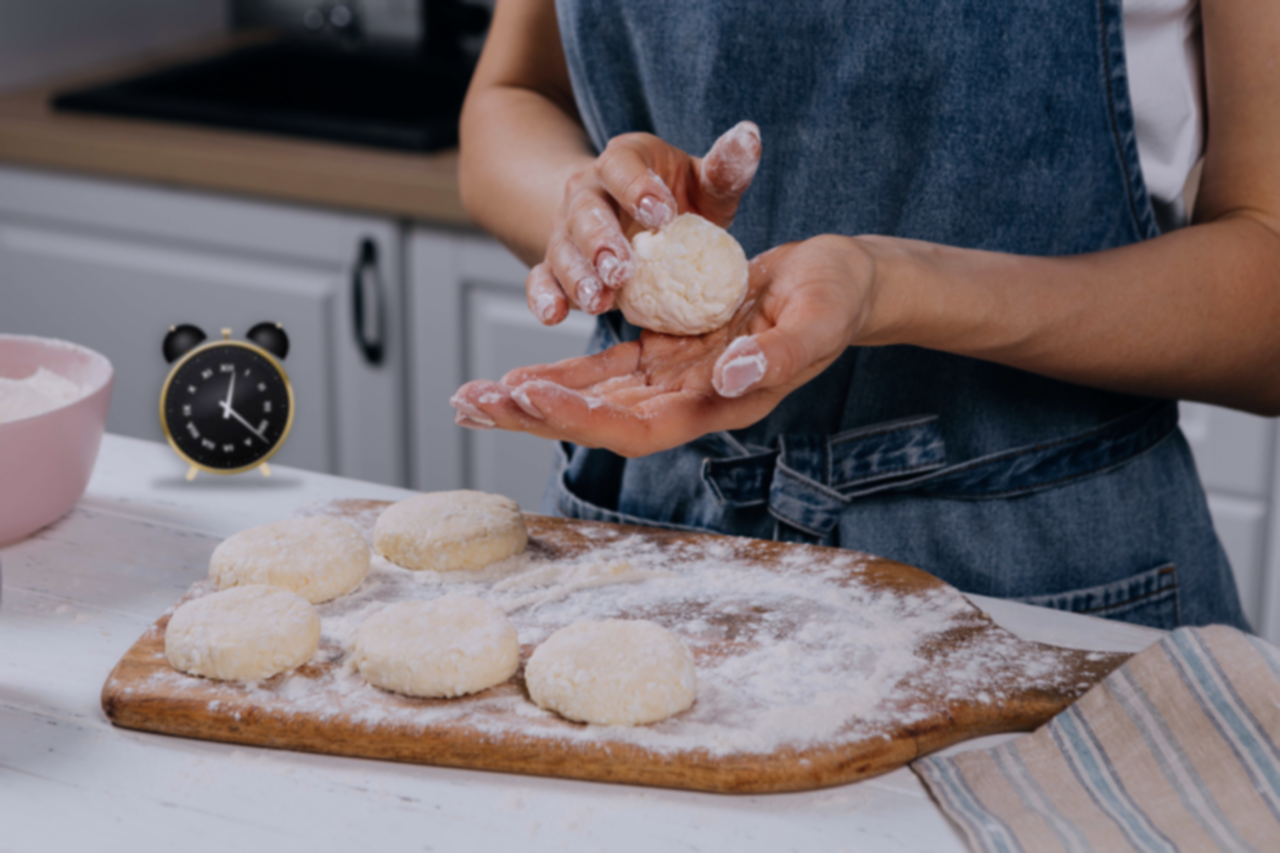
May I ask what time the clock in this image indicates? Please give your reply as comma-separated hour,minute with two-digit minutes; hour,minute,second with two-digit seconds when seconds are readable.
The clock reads 12,22
